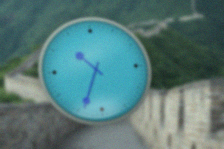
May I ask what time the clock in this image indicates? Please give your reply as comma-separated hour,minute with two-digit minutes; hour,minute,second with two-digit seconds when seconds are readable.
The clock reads 10,34
